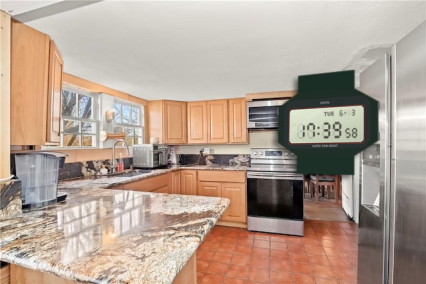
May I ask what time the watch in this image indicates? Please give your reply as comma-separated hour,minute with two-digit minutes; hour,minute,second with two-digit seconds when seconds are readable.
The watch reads 17,39,58
